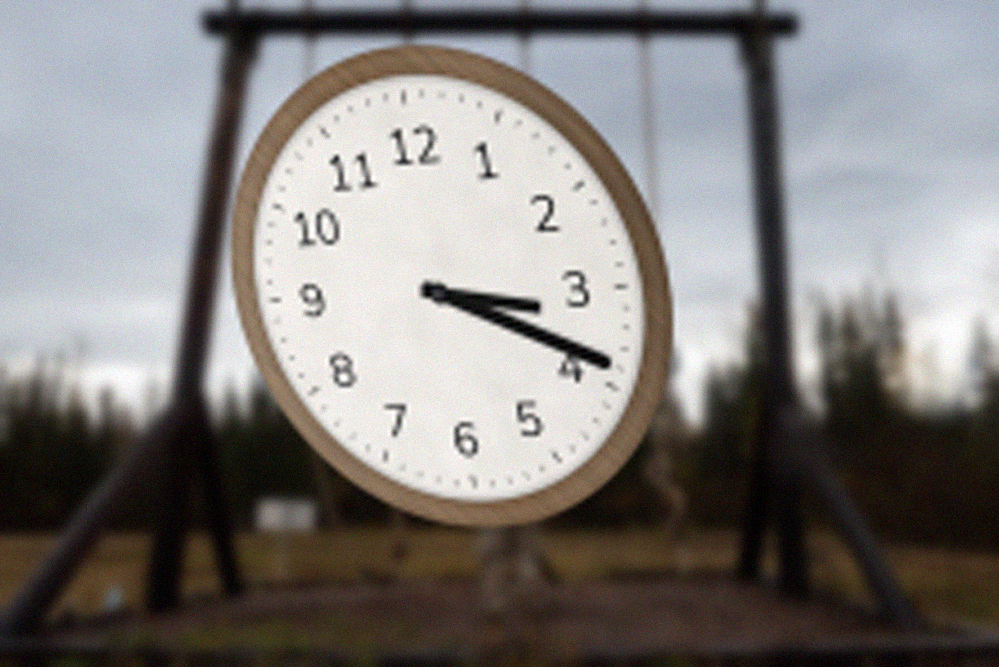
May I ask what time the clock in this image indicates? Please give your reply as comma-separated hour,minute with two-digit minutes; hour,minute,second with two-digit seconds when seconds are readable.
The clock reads 3,19
